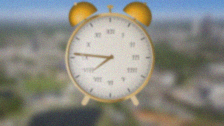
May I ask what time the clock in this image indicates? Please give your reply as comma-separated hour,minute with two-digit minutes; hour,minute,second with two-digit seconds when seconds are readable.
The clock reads 7,46
